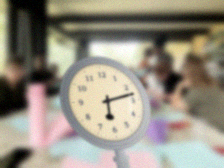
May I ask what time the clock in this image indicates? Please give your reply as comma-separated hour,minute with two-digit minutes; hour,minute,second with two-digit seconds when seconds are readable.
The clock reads 6,13
